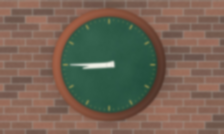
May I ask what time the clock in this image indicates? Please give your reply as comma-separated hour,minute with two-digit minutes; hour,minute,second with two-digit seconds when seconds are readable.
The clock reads 8,45
